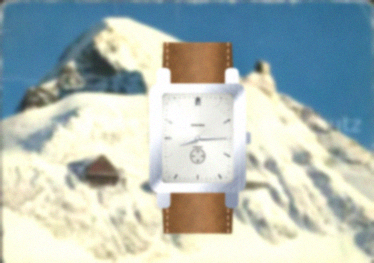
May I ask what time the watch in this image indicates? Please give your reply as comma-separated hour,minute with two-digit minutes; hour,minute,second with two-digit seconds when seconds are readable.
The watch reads 8,15
